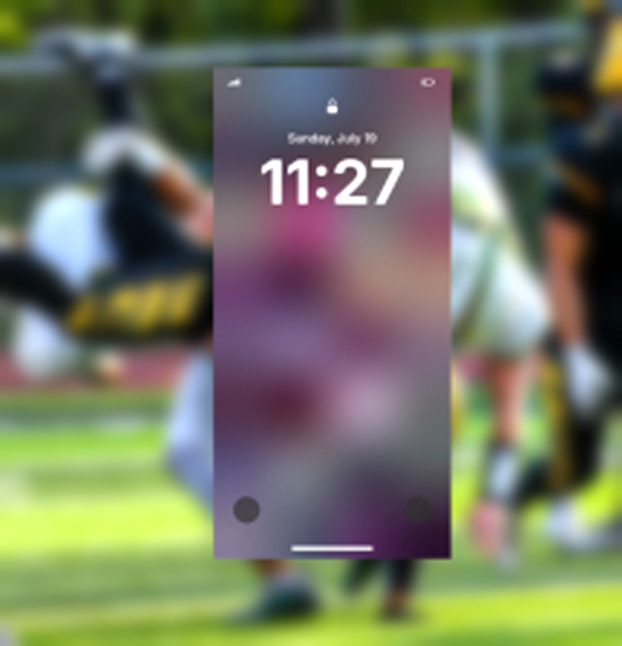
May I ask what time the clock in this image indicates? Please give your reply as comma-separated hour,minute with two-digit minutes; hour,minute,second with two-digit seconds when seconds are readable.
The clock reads 11,27
